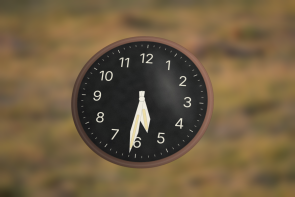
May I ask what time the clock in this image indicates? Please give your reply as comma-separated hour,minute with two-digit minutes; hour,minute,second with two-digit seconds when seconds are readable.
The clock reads 5,31
